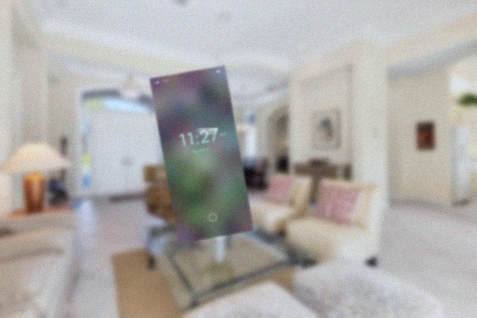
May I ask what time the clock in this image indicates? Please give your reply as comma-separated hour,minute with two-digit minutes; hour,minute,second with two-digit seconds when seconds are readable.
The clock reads 11,27
